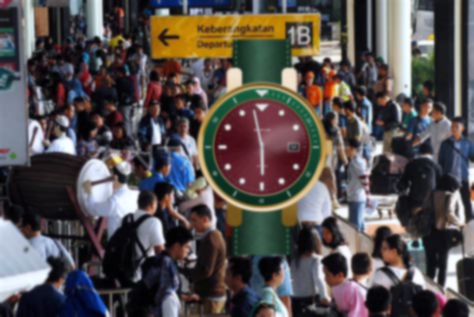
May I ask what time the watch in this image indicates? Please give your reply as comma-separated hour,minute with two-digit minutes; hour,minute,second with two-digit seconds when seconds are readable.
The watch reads 5,58
